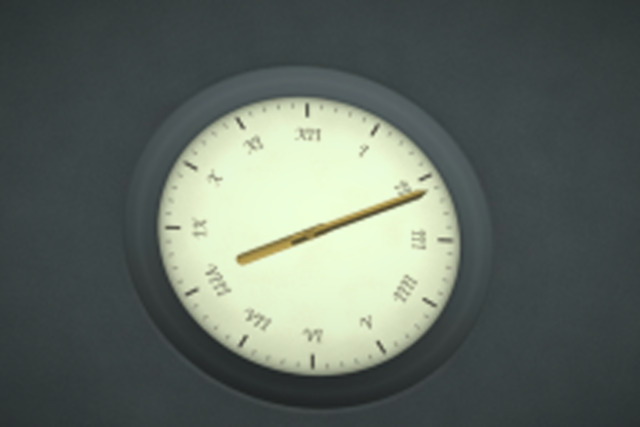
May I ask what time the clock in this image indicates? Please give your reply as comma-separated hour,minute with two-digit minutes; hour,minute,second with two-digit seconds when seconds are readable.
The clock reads 8,11
